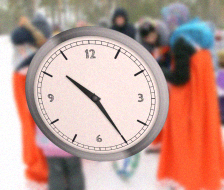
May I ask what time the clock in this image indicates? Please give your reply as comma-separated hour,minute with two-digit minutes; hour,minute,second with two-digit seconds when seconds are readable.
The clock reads 10,25
